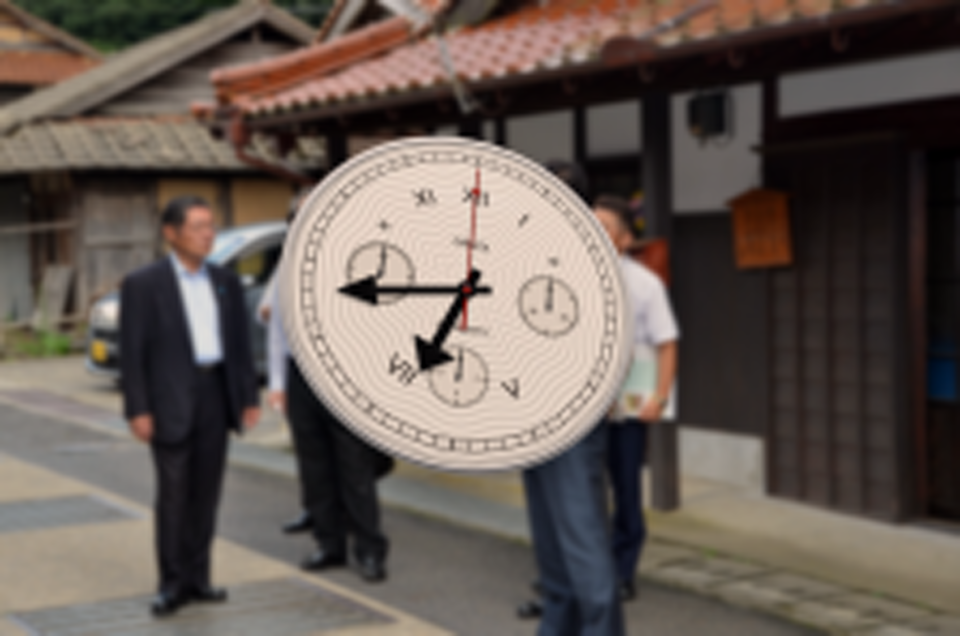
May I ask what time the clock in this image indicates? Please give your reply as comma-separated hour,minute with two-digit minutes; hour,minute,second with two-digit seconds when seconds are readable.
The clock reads 6,43
